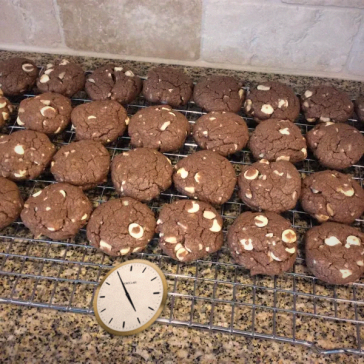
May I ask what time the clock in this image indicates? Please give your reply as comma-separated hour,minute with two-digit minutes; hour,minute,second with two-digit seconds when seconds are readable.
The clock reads 4,55
